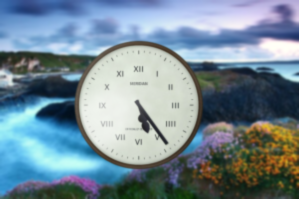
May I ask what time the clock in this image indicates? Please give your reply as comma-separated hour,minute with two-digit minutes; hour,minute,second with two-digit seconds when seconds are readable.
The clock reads 5,24
